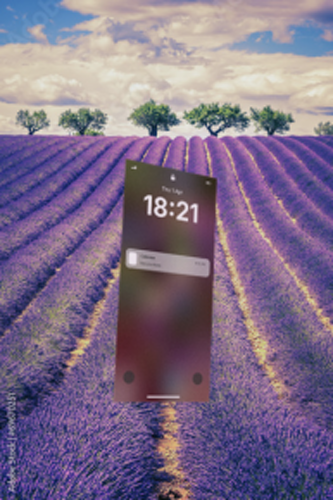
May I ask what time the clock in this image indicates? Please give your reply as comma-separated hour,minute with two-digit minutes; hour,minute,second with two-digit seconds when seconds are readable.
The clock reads 18,21
